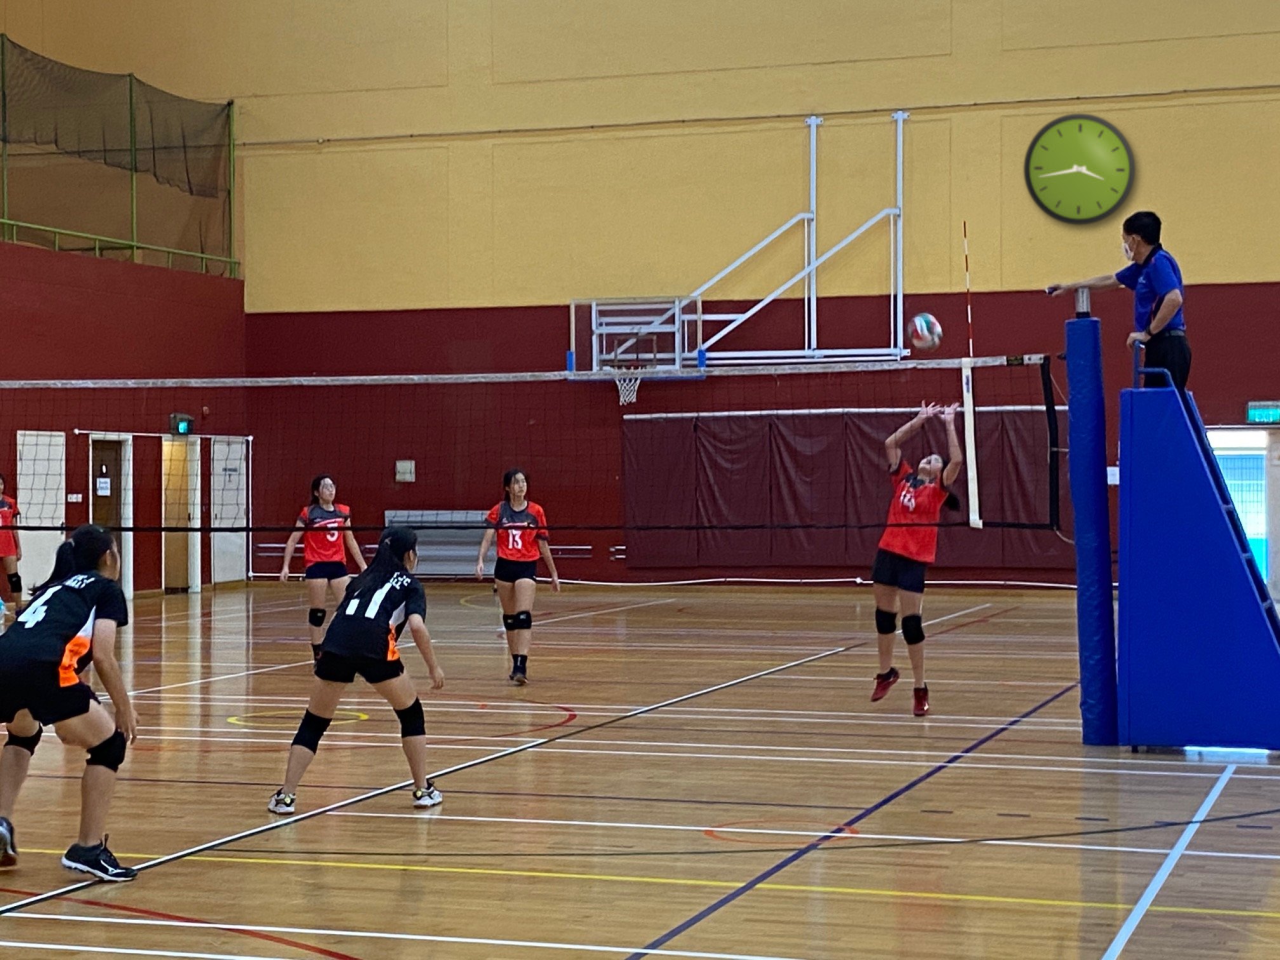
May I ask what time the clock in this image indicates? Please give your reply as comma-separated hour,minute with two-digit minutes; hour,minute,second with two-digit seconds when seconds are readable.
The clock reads 3,43
